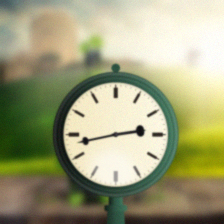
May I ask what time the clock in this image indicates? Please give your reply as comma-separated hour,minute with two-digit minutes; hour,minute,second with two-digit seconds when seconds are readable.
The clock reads 2,43
